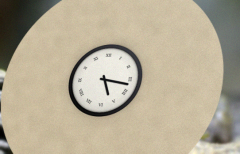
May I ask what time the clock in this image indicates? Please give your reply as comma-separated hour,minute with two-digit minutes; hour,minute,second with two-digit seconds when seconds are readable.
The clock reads 5,17
